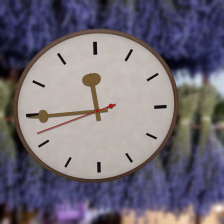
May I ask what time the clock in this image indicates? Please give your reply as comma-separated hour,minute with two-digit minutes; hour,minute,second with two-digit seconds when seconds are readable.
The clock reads 11,44,42
